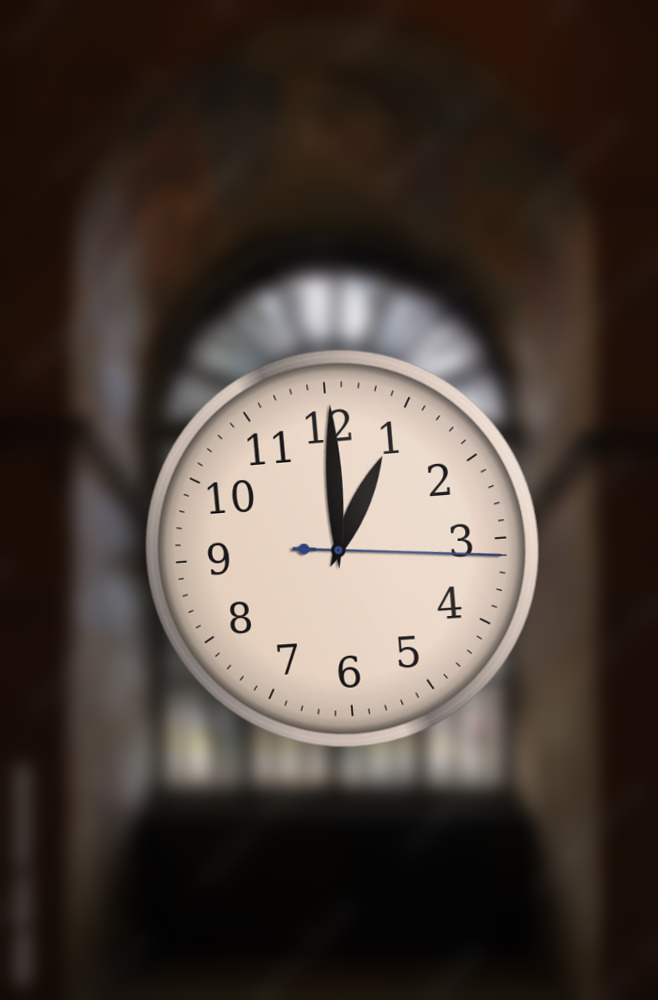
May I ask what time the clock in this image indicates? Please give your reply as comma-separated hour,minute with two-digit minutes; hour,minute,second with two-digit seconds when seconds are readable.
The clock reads 1,00,16
